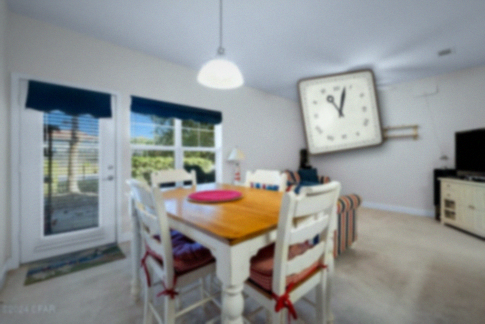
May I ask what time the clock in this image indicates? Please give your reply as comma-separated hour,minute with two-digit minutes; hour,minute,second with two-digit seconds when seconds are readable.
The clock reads 11,03
